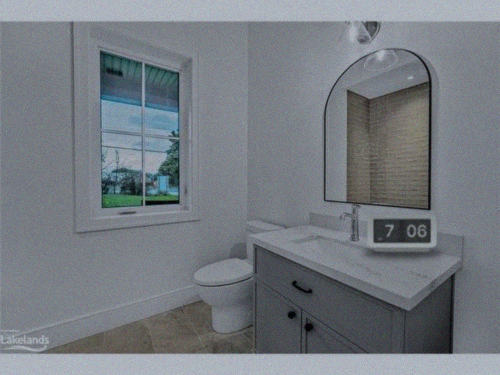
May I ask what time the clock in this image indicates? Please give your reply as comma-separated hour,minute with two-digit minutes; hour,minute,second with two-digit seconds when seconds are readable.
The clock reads 7,06
